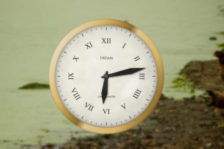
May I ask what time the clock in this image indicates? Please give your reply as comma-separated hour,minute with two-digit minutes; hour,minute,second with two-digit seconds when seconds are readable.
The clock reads 6,13
